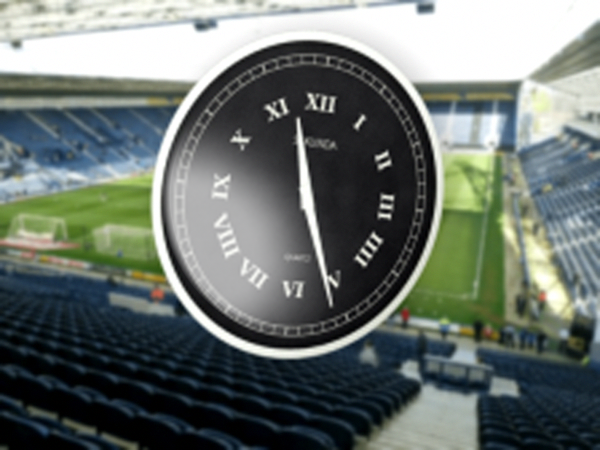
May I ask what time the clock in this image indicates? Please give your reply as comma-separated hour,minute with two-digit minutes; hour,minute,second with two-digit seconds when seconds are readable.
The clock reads 11,26
